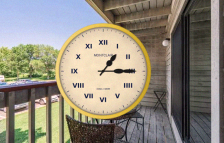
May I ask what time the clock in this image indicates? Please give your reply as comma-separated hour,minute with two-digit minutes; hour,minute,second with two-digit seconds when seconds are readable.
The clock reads 1,15
